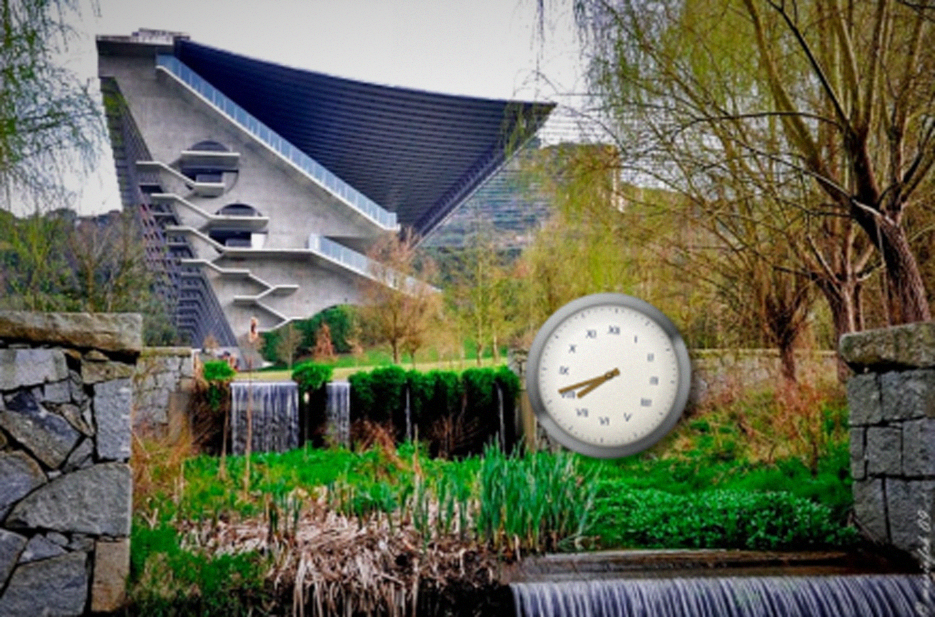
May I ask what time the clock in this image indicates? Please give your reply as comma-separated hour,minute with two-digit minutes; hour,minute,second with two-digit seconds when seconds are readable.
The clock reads 7,41
